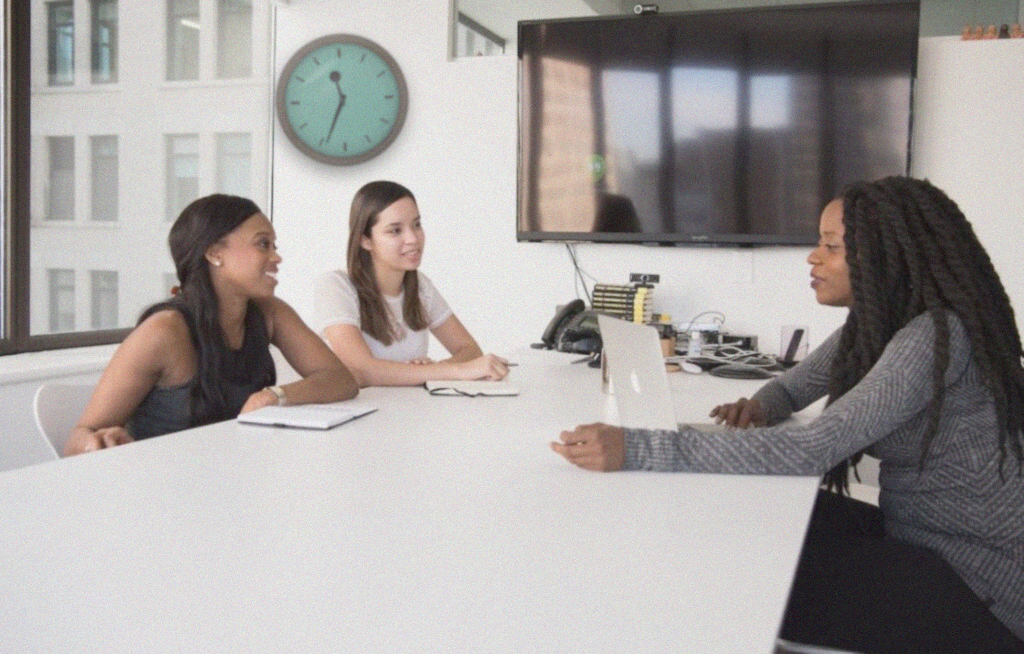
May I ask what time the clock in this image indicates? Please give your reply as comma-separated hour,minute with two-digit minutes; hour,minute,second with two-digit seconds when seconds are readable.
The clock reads 11,34
